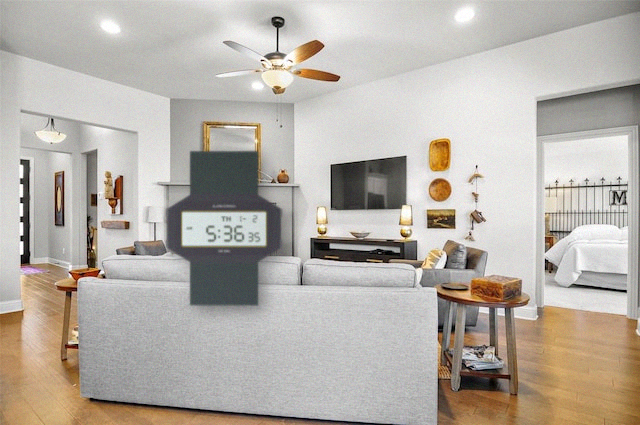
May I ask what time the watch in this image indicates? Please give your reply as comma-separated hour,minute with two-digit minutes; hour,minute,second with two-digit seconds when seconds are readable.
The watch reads 5,36
